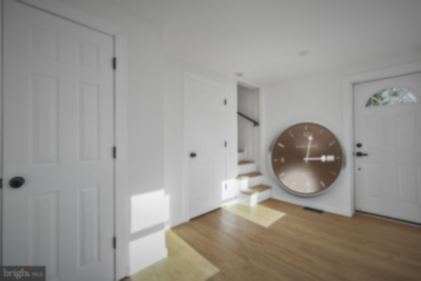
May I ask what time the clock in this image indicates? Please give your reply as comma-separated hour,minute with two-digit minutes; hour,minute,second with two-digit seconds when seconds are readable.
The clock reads 3,02
